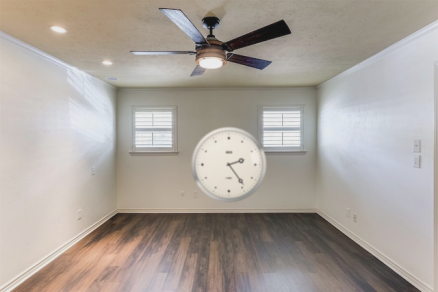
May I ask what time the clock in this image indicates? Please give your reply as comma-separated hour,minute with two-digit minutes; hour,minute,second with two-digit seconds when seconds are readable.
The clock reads 2,24
